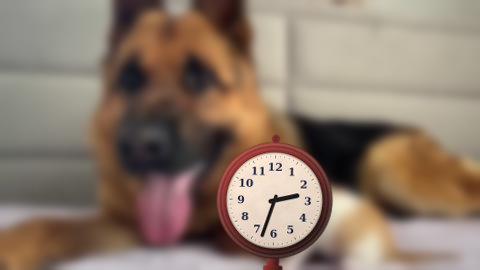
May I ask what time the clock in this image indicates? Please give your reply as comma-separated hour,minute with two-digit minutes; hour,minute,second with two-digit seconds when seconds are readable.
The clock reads 2,33
